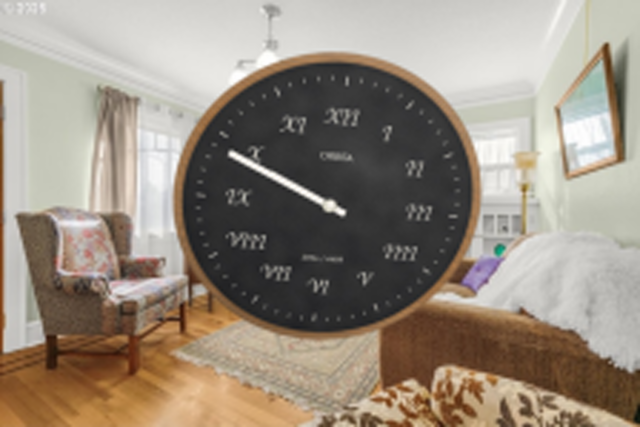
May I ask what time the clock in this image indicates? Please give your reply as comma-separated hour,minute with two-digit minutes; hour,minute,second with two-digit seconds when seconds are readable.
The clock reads 9,49
